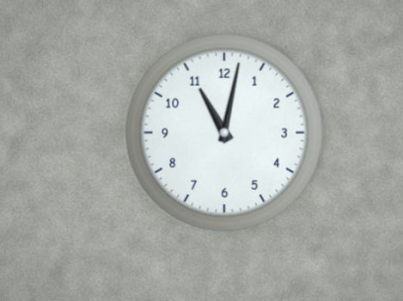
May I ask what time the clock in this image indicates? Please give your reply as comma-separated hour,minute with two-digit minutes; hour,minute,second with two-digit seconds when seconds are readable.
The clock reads 11,02
